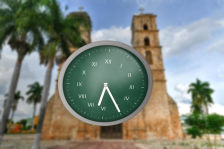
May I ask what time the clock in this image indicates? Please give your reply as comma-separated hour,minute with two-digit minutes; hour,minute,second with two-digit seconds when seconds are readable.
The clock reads 6,25
